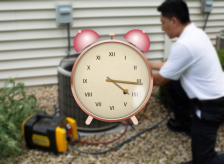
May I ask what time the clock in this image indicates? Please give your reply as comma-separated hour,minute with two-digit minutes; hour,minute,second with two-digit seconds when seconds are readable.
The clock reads 4,16
